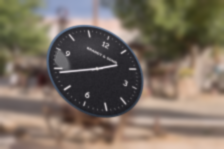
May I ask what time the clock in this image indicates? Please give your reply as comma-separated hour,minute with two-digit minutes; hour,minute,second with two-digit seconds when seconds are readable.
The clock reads 1,39
